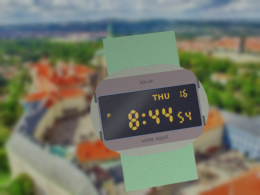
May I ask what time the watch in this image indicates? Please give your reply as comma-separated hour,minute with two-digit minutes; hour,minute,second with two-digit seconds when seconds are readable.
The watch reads 8,44,54
